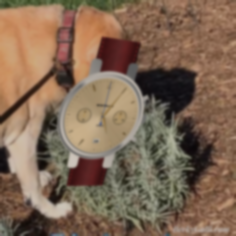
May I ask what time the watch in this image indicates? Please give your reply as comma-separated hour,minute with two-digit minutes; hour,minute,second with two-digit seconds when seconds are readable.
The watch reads 5,05
